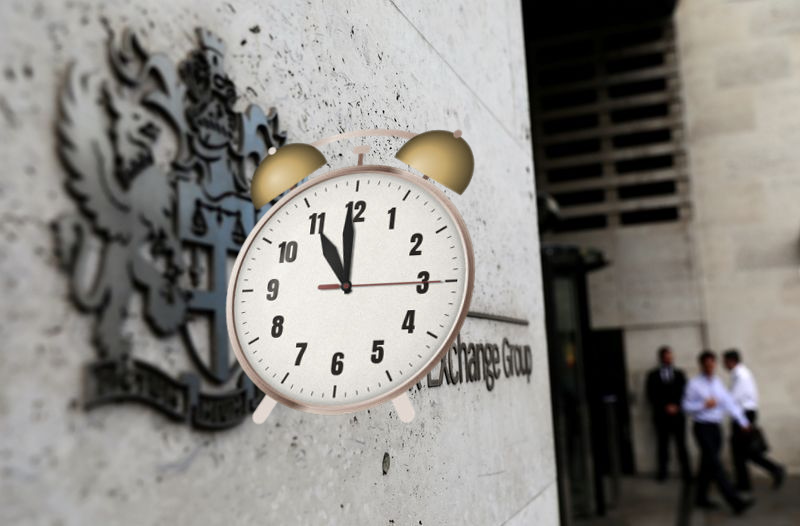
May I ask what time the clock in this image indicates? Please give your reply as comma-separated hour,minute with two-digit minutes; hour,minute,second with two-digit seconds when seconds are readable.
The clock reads 10,59,15
